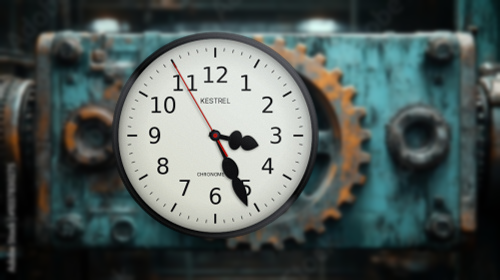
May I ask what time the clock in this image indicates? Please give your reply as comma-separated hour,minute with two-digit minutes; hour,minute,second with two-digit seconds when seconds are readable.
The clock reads 3,25,55
